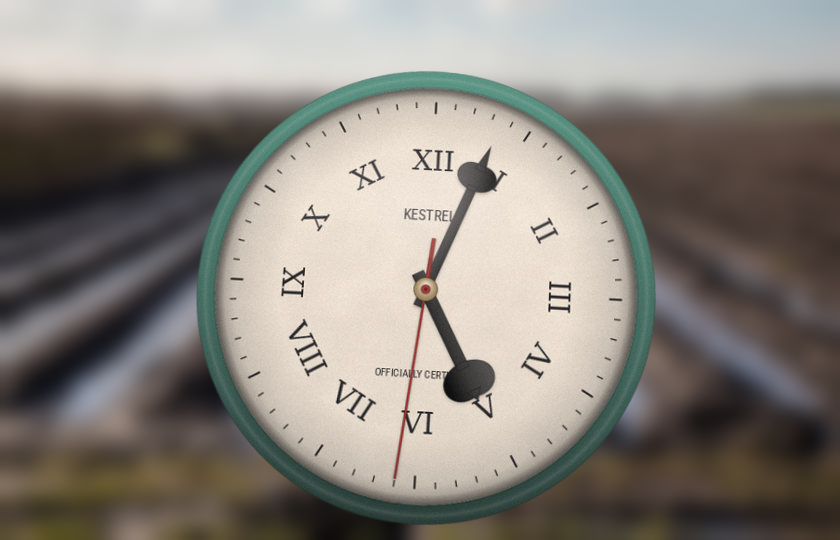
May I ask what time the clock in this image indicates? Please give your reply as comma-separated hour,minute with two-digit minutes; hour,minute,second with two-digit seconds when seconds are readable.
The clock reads 5,03,31
